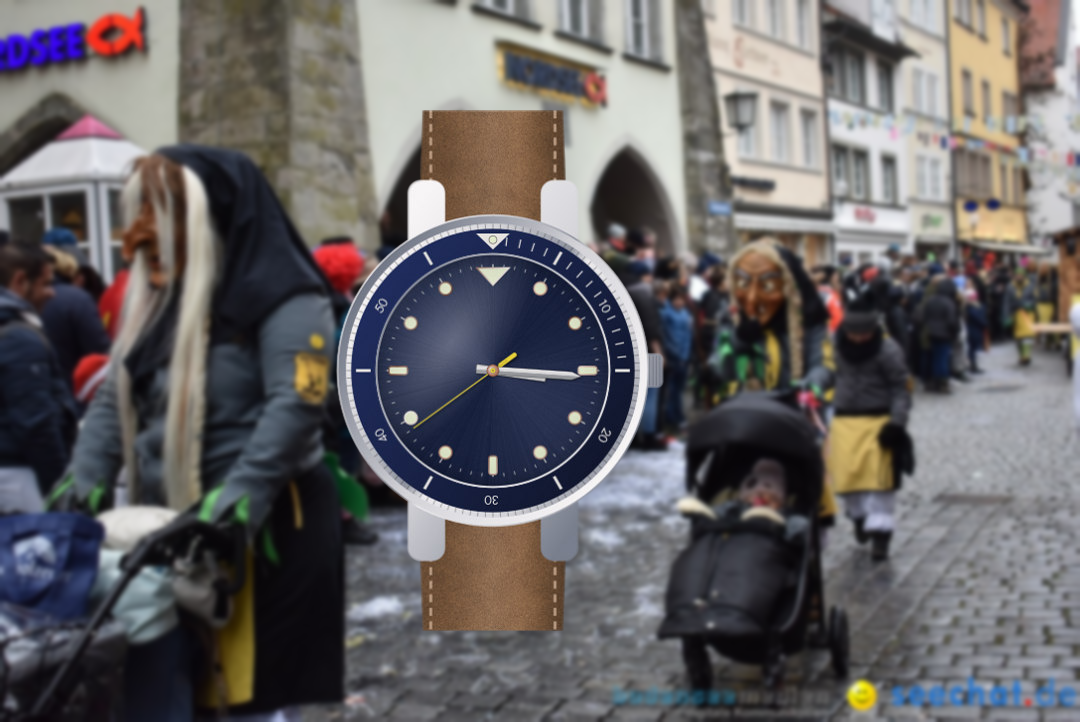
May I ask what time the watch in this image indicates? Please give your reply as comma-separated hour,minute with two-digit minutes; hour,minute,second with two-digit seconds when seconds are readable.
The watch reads 3,15,39
